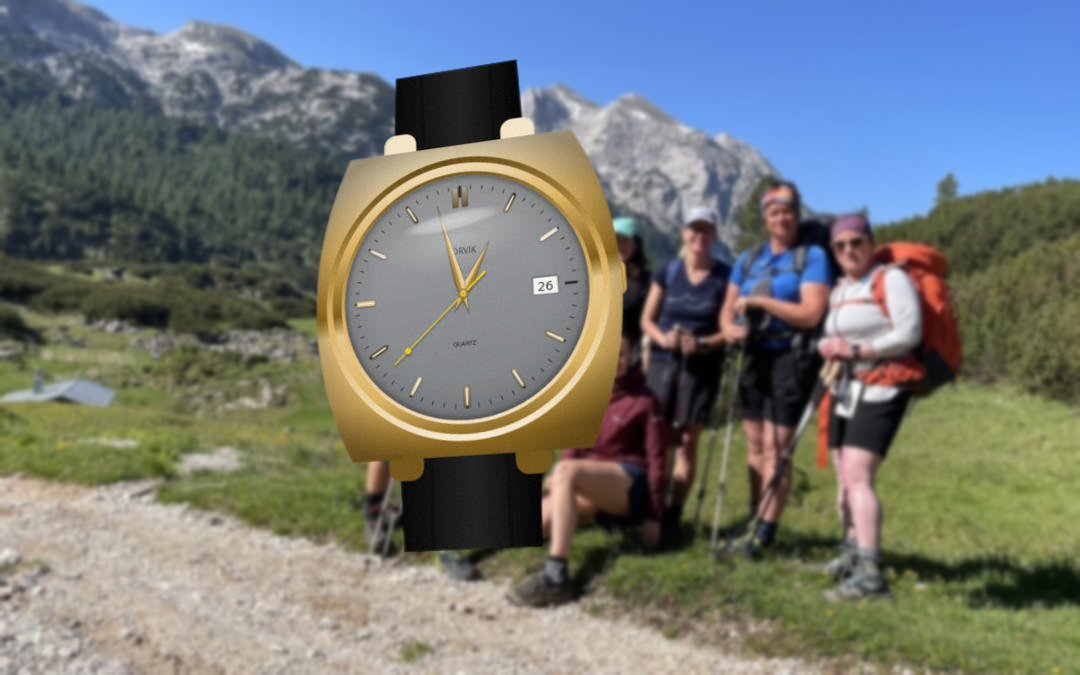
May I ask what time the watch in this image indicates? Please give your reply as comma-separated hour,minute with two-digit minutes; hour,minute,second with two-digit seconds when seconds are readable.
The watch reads 12,57,38
